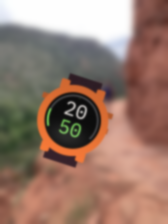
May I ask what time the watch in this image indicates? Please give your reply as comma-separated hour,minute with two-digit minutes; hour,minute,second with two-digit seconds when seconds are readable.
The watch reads 20,50
